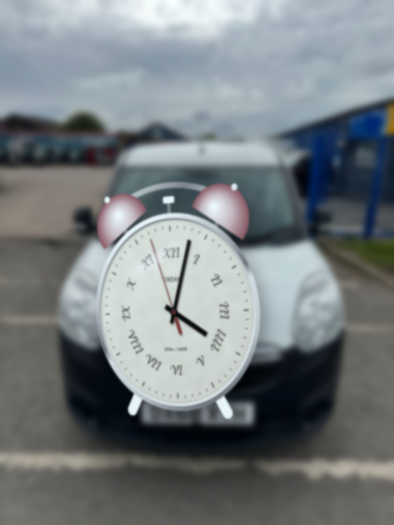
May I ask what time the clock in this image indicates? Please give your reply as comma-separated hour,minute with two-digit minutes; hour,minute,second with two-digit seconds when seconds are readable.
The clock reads 4,02,57
